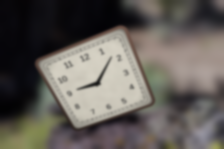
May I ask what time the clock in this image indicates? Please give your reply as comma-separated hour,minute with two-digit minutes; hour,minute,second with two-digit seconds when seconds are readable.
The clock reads 9,08
